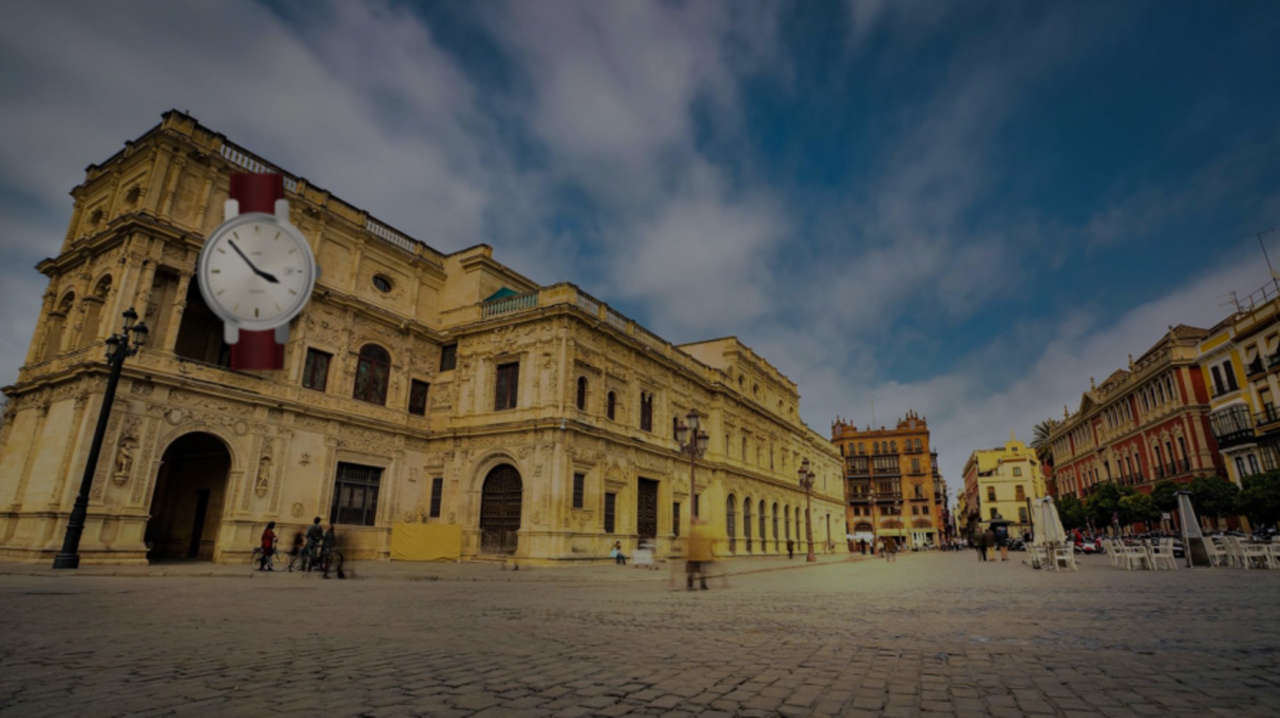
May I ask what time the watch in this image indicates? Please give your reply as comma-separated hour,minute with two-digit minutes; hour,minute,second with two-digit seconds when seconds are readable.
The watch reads 3,53
